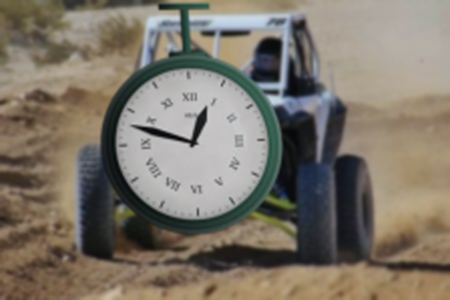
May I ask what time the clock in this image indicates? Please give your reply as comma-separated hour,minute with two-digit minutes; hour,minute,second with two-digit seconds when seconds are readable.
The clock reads 12,48
